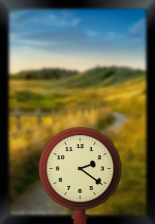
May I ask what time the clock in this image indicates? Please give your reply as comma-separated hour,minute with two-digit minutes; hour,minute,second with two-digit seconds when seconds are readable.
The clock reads 2,21
